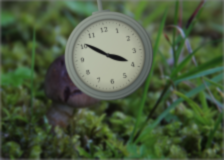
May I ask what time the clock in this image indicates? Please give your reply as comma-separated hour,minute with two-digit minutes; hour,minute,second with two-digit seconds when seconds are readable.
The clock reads 3,51
